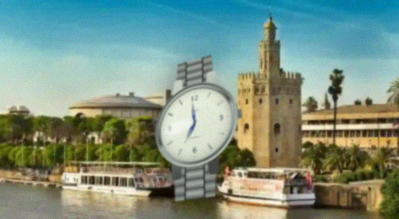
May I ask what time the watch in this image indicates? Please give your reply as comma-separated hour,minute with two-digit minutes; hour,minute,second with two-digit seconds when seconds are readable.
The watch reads 6,59
